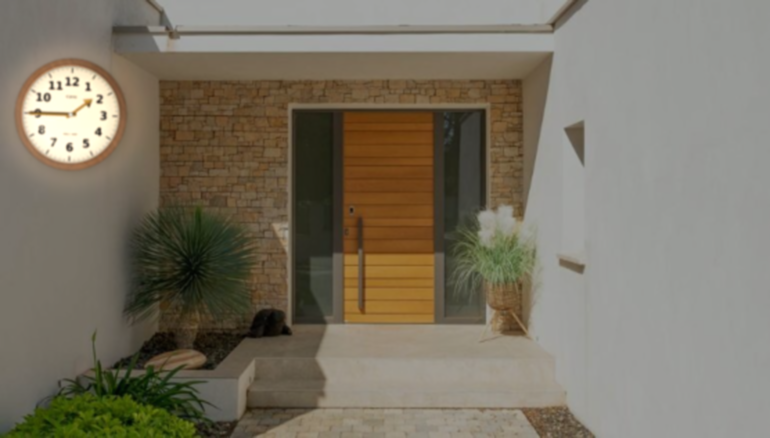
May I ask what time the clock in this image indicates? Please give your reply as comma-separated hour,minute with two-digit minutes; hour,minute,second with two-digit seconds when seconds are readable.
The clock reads 1,45
